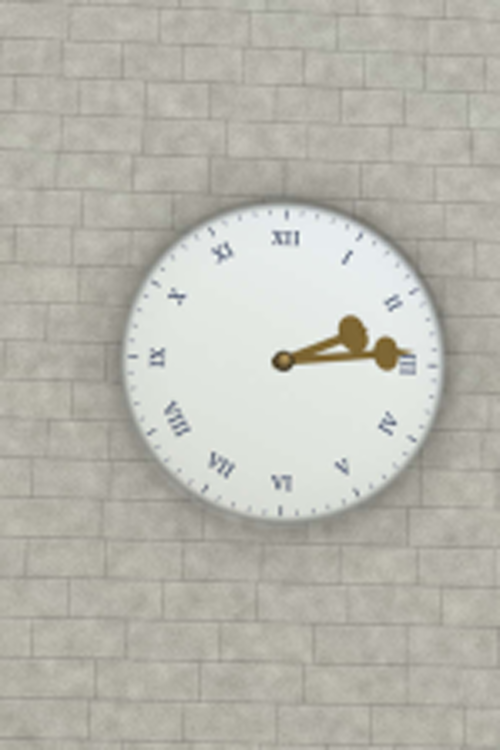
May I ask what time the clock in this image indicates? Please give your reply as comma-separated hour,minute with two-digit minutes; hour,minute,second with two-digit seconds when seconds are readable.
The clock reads 2,14
